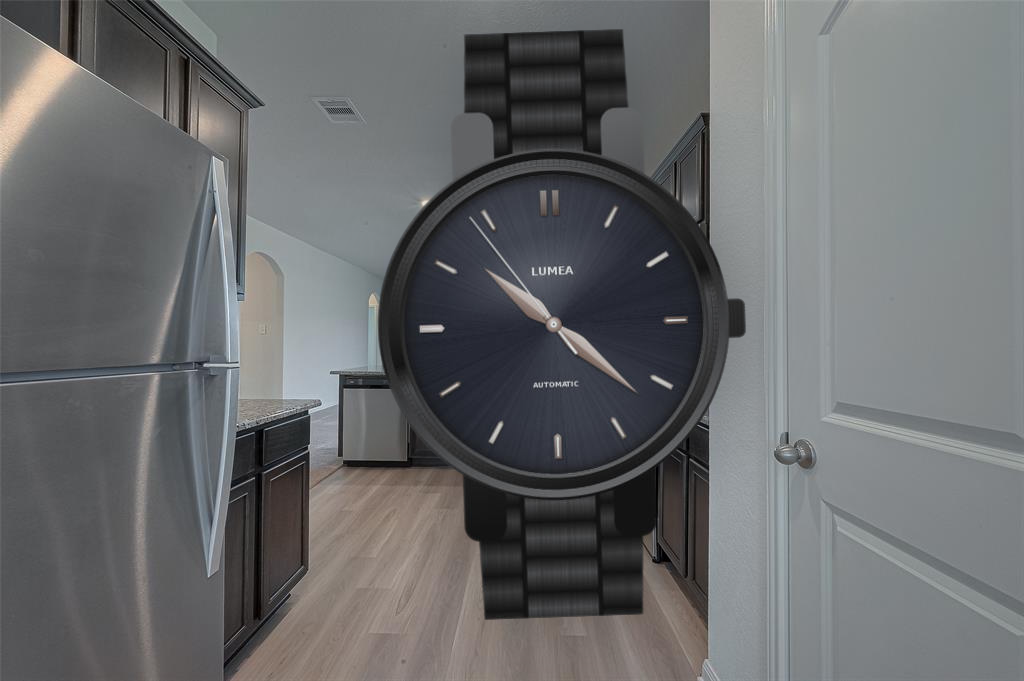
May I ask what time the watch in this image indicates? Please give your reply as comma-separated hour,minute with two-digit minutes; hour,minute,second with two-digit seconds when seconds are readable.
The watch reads 10,21,54
